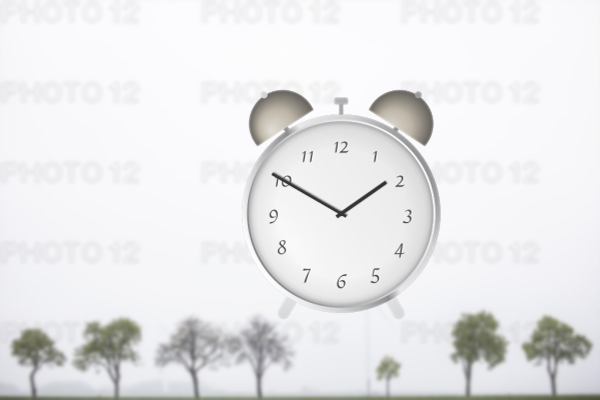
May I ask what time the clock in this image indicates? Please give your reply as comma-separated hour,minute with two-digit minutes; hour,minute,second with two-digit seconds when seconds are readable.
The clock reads 1,50
